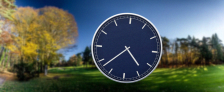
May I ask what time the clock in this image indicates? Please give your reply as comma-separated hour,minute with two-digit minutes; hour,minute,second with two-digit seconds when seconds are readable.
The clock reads 4,38
